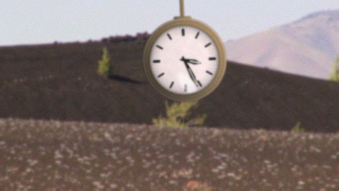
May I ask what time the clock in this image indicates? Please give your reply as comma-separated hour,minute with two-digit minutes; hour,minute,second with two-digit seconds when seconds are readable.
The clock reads 3,26
